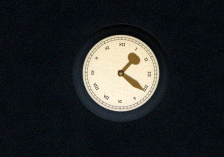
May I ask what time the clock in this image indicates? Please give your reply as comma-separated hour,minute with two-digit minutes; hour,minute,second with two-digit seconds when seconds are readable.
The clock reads 1,21
